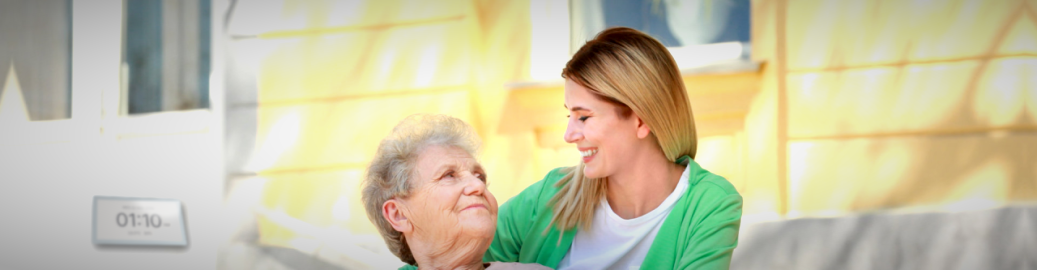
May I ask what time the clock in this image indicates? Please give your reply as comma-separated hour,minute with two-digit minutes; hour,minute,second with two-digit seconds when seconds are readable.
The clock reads 1,10
